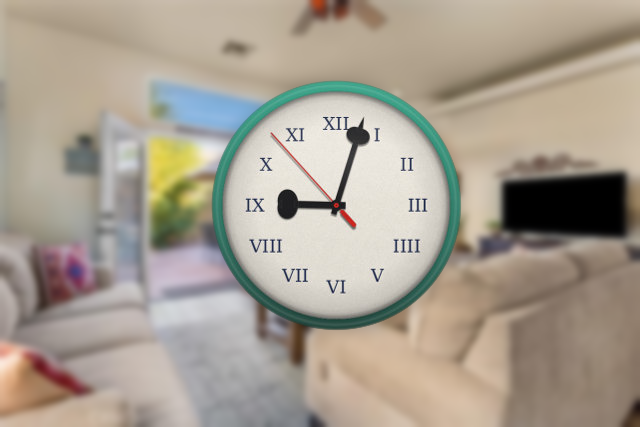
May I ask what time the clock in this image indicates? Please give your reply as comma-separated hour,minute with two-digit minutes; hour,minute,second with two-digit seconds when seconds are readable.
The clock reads 9,02,53
